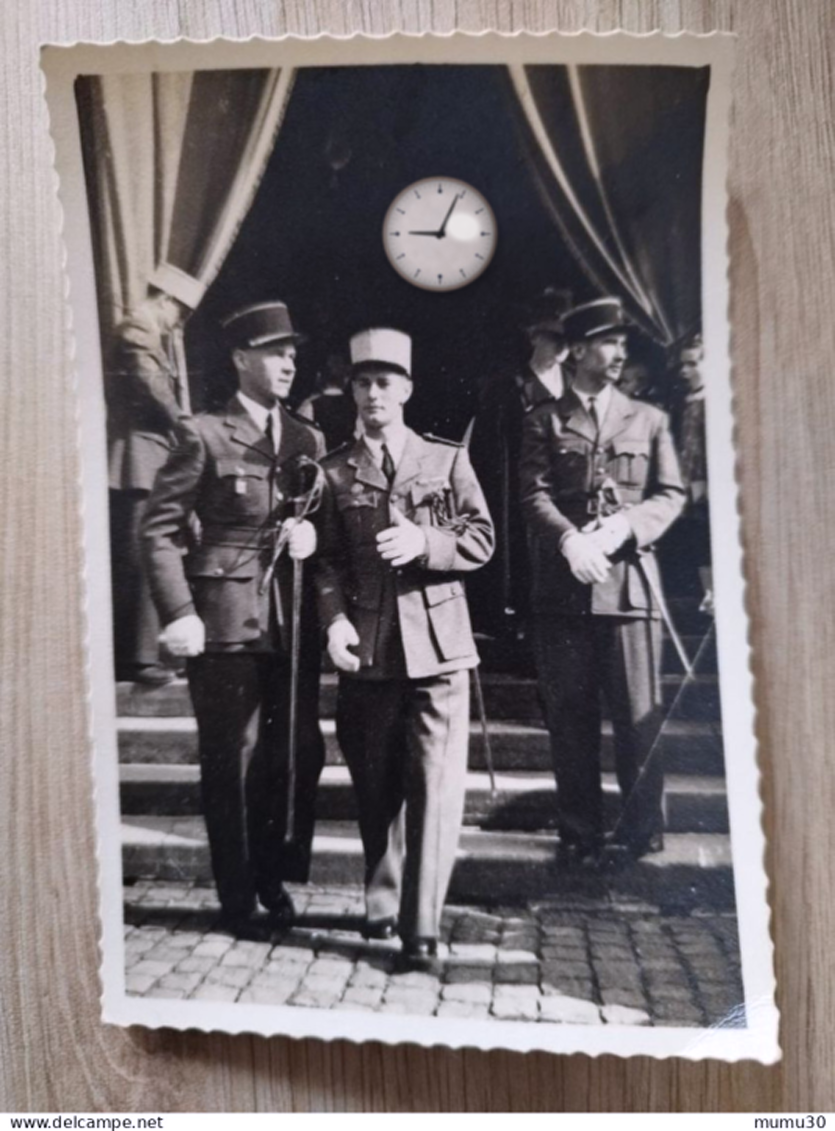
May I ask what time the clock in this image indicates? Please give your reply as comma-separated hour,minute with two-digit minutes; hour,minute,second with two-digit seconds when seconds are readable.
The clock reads 9,04
